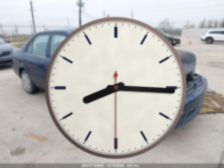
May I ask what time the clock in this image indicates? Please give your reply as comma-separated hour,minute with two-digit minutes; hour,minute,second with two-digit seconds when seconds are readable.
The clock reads 8,15,30
